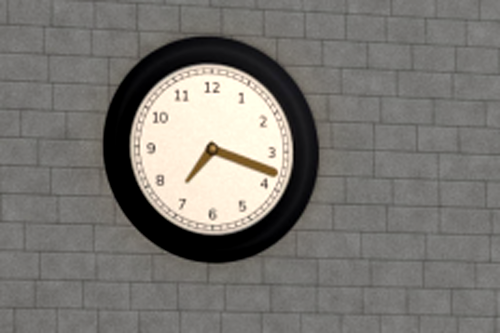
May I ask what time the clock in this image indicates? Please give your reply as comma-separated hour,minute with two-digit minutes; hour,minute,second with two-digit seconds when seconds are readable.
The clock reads 7,18
